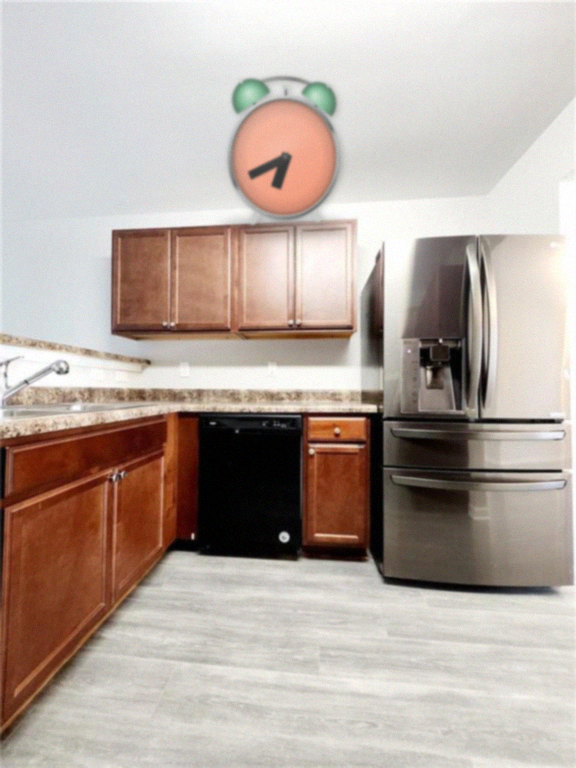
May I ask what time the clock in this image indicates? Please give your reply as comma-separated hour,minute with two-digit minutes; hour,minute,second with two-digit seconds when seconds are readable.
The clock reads 6,41
